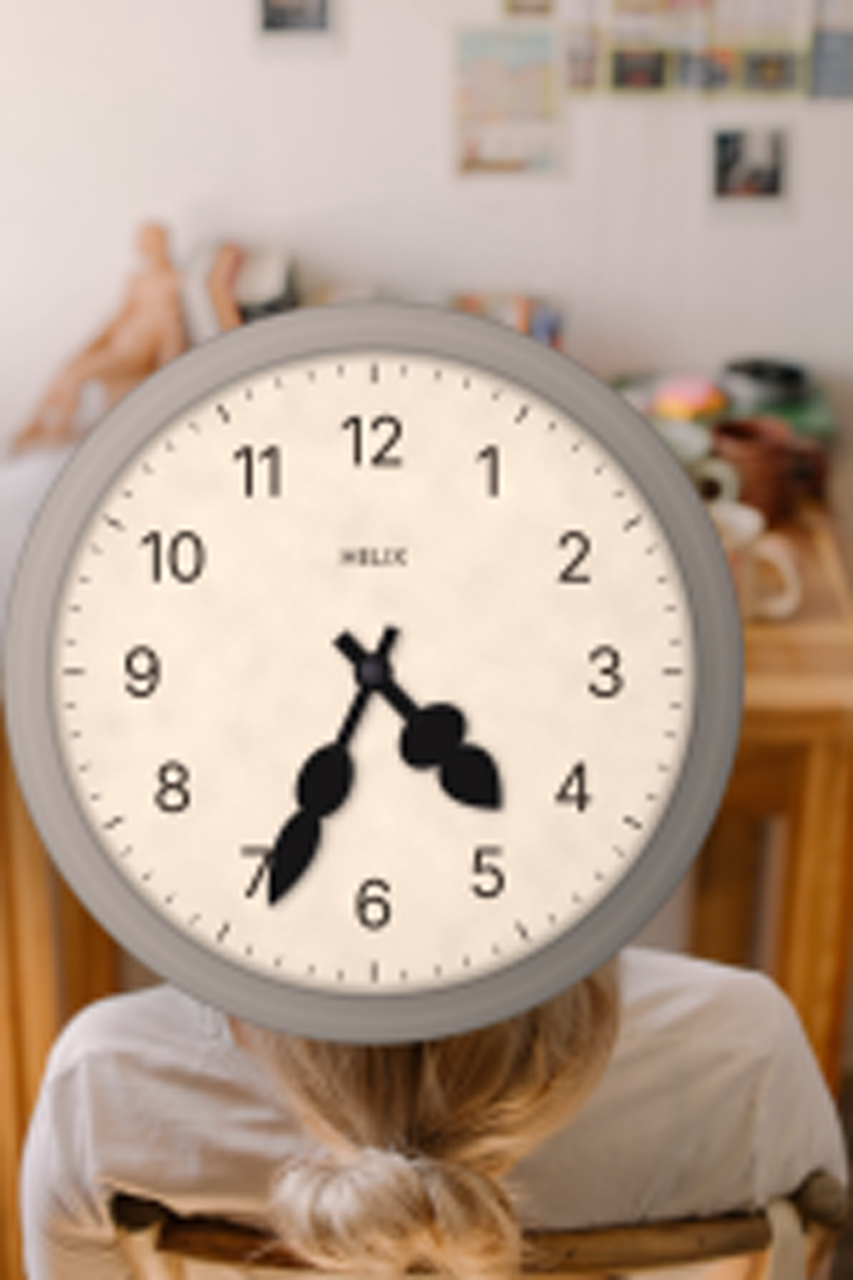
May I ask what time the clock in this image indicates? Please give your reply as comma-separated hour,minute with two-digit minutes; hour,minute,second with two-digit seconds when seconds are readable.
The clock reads 4,34
